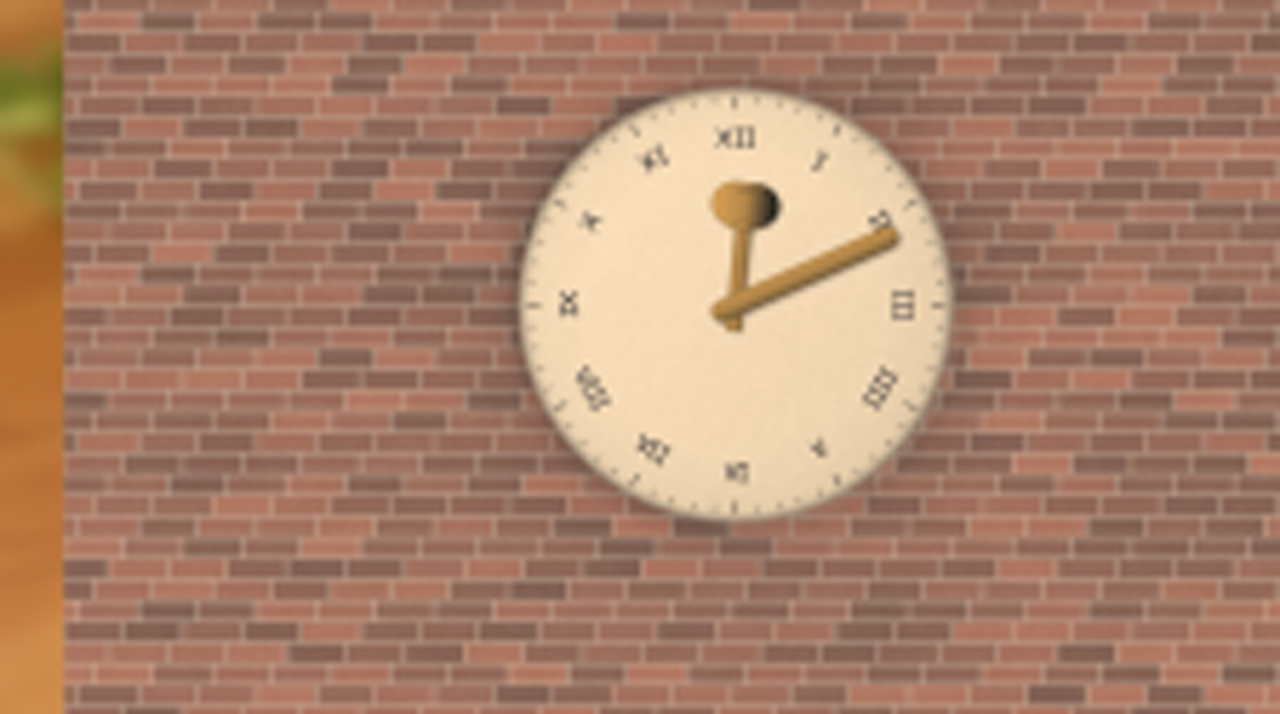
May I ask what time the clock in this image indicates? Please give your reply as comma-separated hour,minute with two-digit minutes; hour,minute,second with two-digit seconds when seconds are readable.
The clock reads 12,11
